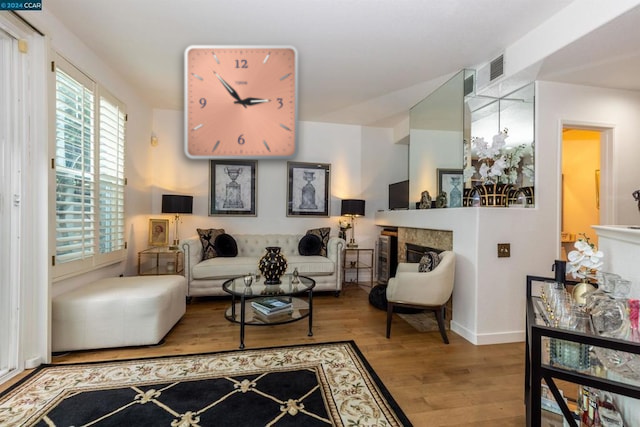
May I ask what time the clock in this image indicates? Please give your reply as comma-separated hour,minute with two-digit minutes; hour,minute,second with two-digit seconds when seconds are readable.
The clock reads 2,53
